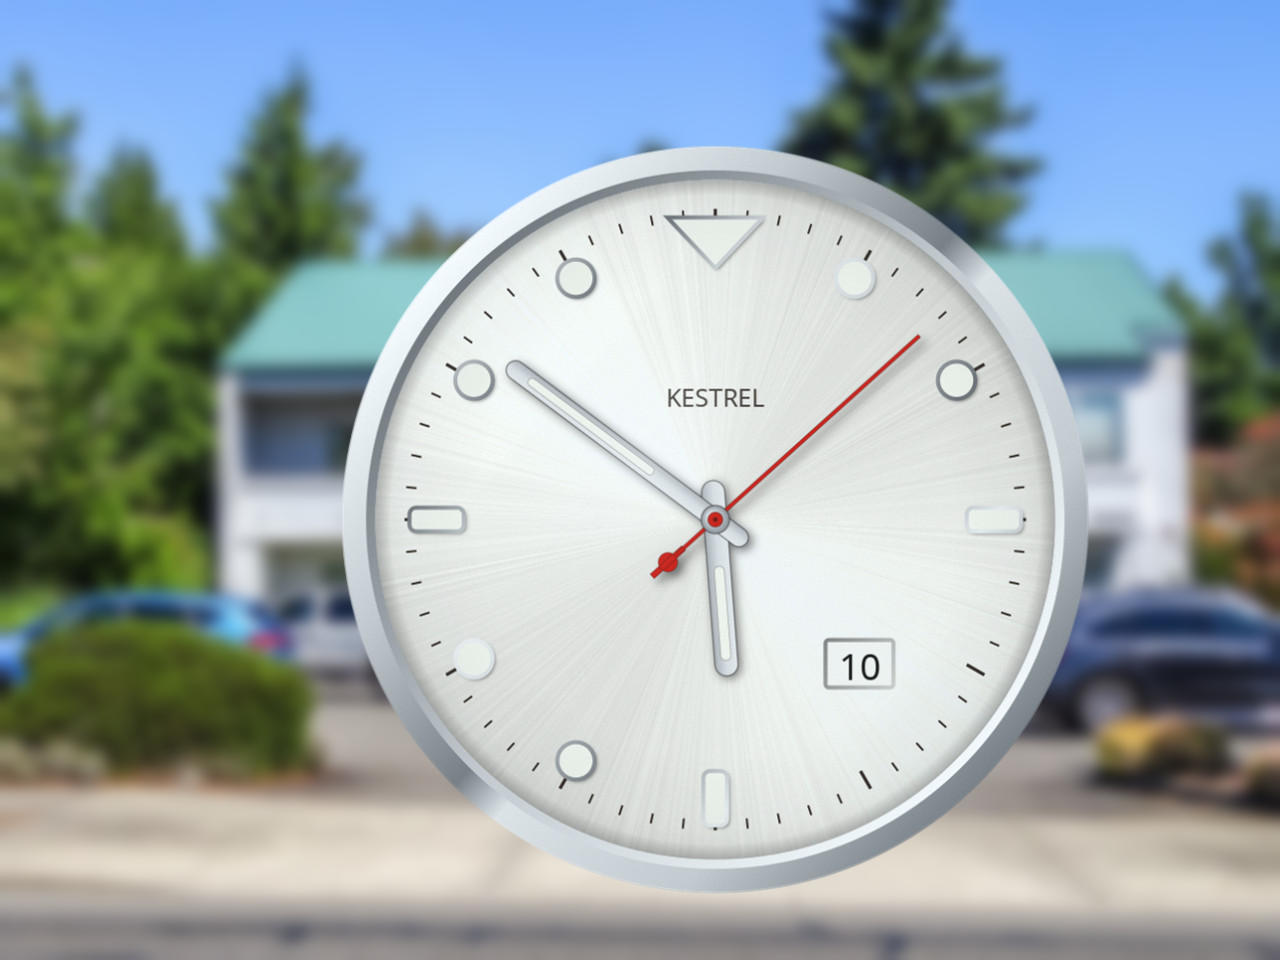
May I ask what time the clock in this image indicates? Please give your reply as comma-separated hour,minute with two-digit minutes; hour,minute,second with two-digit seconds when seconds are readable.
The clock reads 5,51,08
